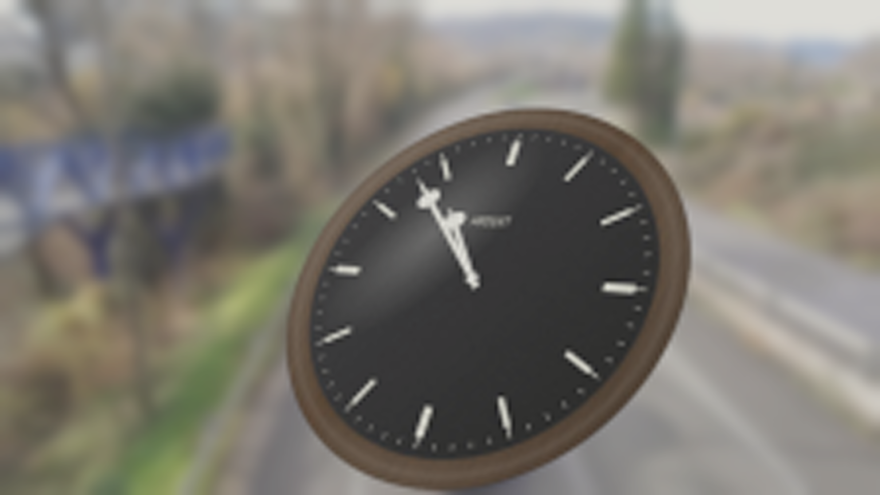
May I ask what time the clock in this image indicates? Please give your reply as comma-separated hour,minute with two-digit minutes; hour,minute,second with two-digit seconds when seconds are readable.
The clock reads 10,53
